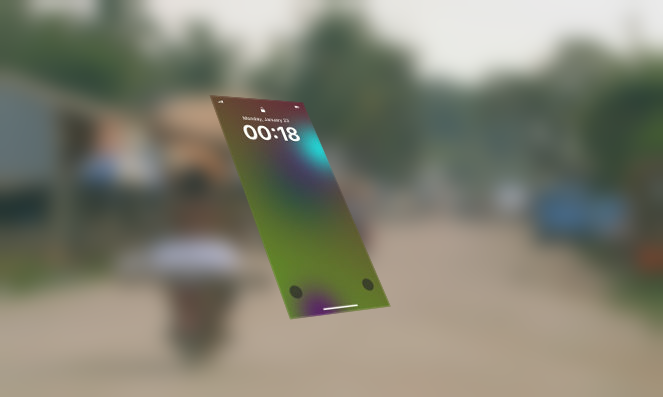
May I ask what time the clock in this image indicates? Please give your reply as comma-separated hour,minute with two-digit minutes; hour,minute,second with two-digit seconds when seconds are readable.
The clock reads 0,18
